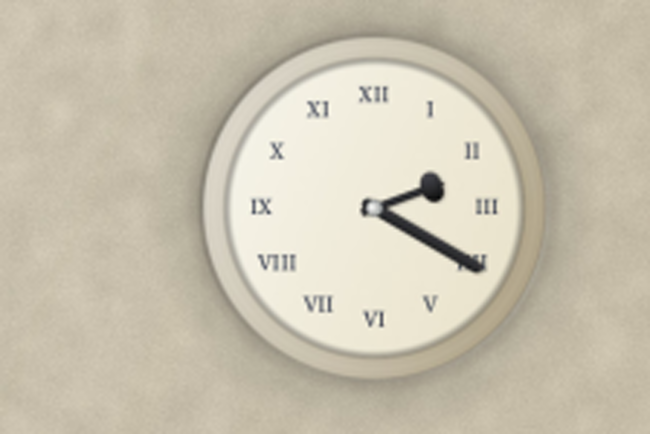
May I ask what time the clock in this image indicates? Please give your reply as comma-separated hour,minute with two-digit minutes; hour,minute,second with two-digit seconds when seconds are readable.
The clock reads 2,20
